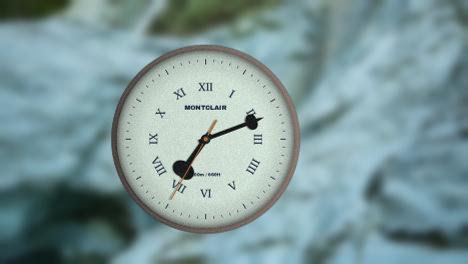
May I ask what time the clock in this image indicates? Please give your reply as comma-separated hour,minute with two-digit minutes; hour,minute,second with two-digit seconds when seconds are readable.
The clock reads 7,11,35
